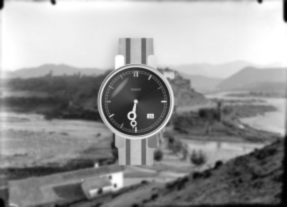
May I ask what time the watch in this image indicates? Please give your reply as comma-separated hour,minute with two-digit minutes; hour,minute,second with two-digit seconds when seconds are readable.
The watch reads 6,31
